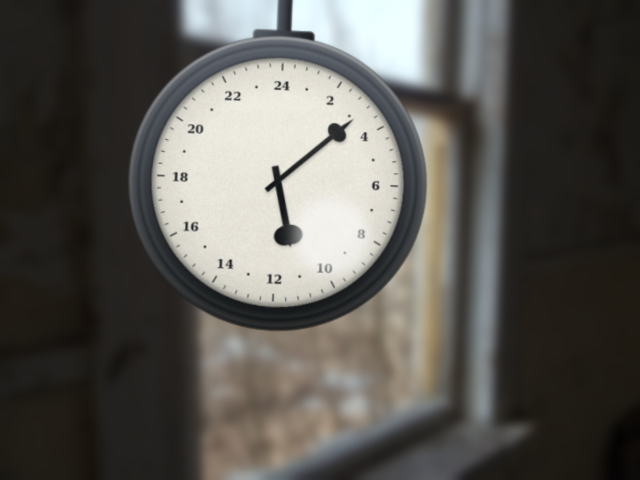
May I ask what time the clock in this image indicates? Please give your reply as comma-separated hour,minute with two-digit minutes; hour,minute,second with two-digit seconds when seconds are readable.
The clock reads 11,08
